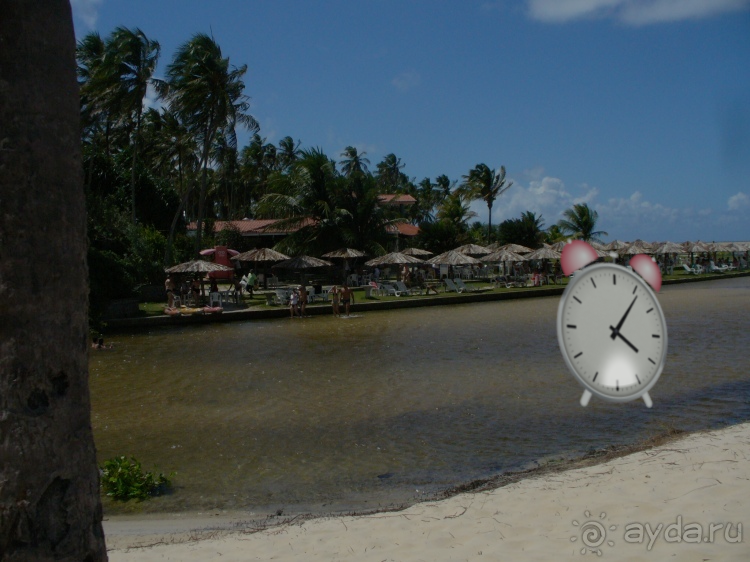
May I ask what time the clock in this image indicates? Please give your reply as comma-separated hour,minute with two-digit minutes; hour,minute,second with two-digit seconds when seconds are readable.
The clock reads 4,06
